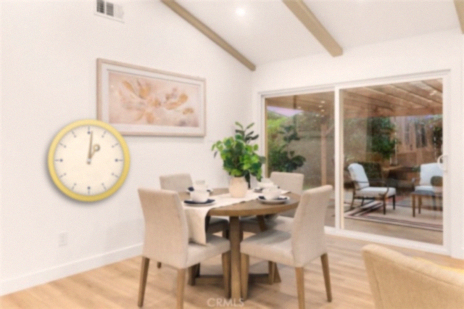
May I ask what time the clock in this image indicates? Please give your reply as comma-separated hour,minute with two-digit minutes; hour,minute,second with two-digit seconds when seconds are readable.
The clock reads 1,01
